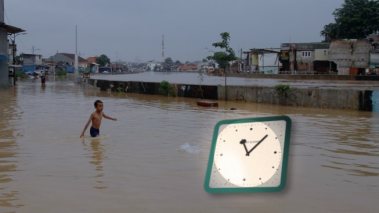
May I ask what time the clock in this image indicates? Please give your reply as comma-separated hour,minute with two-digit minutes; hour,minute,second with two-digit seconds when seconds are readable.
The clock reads 11,07
